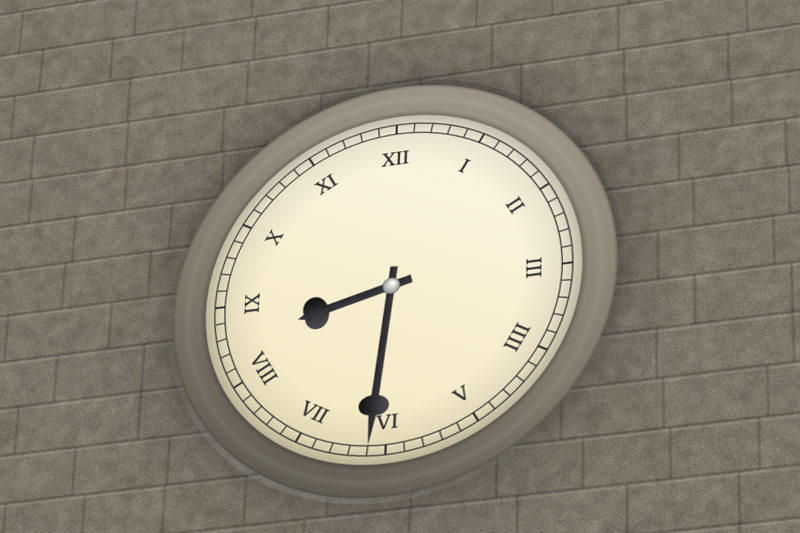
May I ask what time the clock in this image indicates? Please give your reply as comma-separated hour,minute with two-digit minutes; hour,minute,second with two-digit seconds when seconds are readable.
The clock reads 8,31
